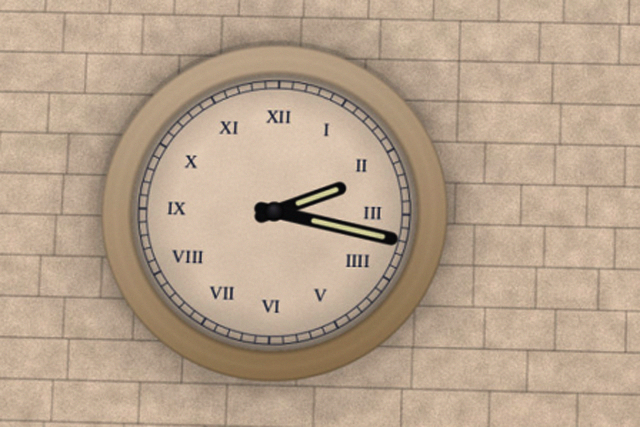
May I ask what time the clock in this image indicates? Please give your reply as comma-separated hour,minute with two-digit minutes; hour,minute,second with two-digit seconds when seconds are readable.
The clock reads 2,17
